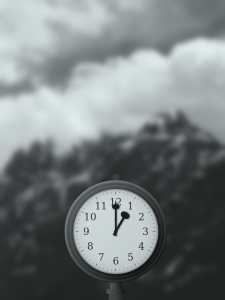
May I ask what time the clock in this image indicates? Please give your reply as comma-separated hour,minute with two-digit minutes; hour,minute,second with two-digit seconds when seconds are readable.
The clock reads 1,00
